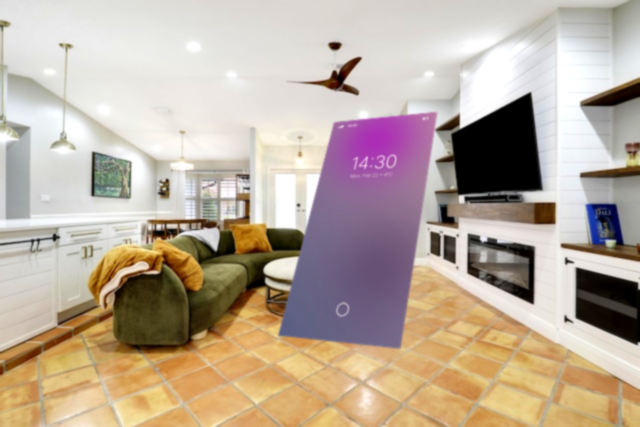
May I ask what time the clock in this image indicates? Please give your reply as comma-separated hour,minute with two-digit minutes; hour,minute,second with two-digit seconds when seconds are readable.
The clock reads 14,30
